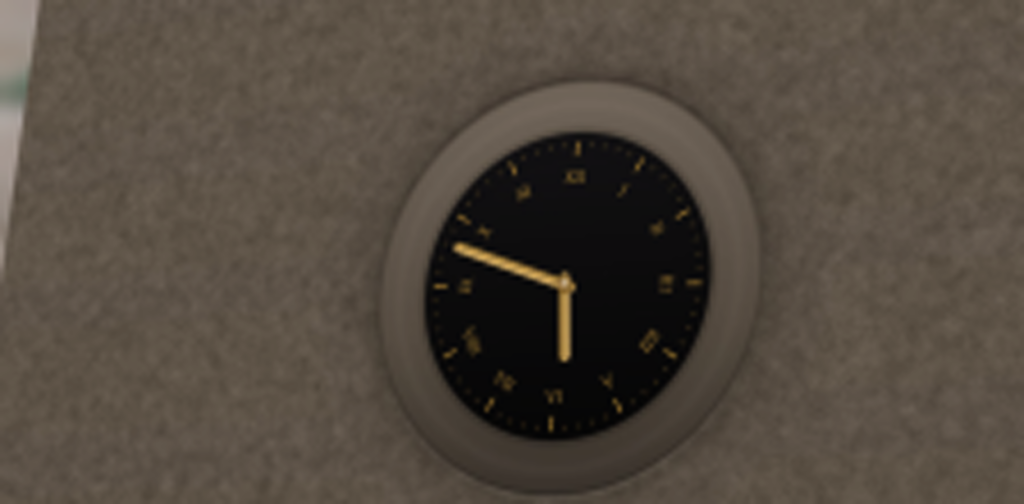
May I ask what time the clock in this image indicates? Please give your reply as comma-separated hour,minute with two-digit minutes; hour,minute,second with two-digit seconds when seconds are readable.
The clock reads 5,48
